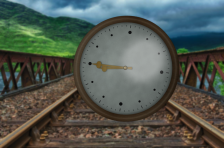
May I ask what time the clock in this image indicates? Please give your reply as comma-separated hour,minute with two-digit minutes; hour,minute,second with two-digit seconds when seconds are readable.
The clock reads 8,45
